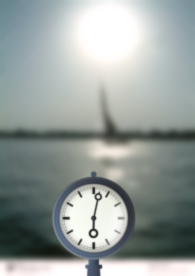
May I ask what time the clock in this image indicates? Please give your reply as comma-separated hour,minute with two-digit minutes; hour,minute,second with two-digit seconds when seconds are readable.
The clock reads 6,02
